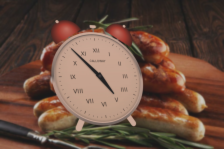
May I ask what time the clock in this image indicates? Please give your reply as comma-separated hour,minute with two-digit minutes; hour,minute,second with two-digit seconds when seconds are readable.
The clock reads 4,53
